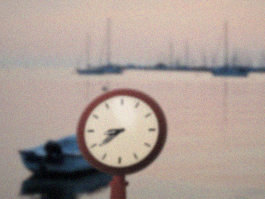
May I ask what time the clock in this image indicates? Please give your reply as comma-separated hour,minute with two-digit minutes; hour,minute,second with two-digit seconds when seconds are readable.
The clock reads 8,39
